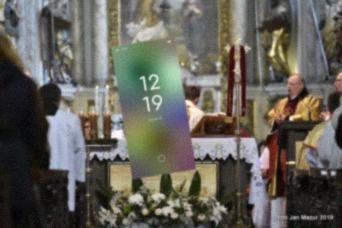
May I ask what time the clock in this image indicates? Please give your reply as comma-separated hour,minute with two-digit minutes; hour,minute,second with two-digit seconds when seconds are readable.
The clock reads 12,19
